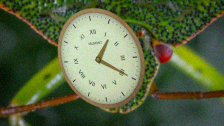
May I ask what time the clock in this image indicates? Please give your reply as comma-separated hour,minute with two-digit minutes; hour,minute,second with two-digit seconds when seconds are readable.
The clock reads 1,20
